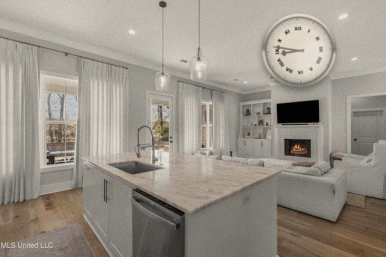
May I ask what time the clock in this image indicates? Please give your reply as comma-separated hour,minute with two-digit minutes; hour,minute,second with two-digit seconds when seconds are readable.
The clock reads 8,47
